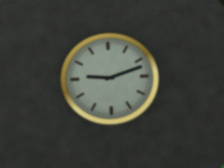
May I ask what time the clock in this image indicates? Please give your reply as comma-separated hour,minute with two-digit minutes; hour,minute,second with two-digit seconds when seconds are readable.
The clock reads 9,12
